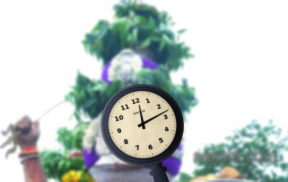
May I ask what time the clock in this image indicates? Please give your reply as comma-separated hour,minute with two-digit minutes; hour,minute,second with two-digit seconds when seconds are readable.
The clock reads 12,13
